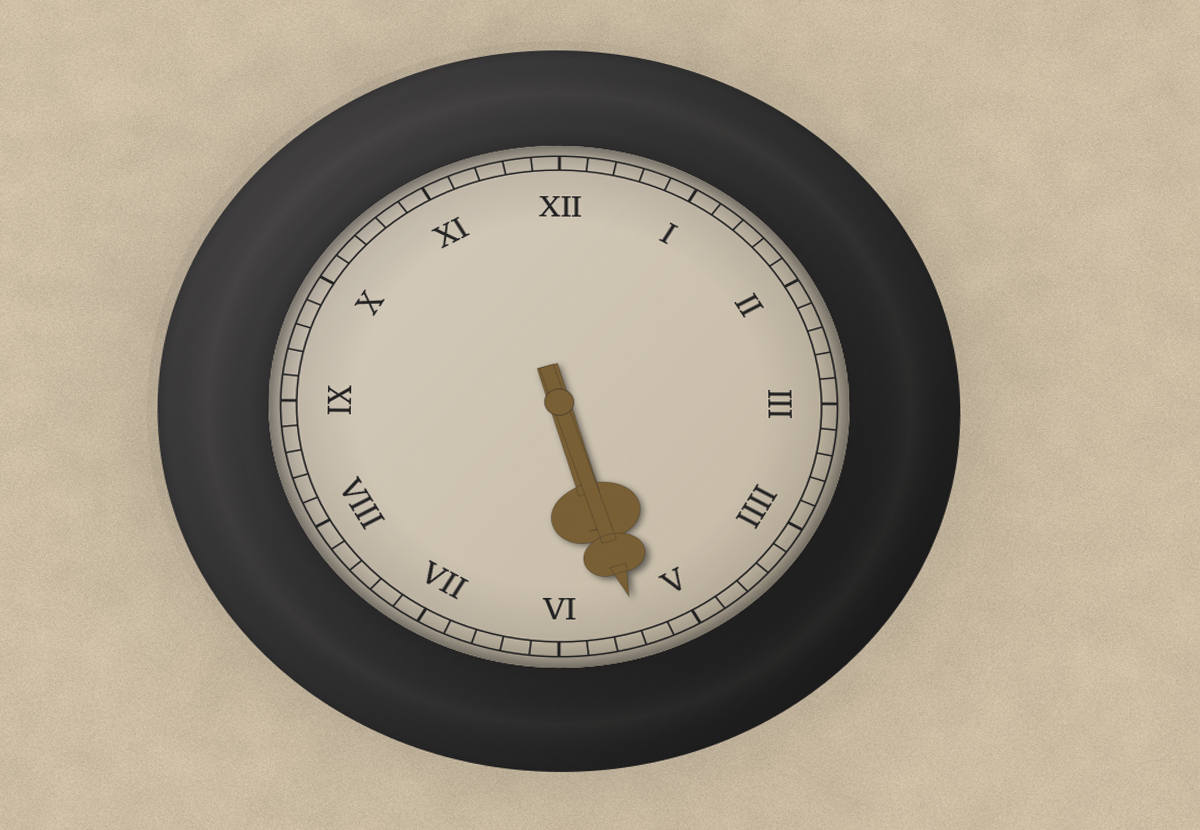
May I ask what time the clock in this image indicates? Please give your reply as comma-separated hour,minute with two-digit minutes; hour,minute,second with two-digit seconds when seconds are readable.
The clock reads 5,27
